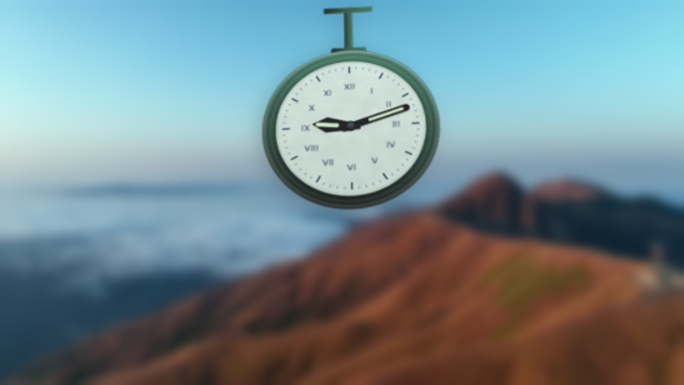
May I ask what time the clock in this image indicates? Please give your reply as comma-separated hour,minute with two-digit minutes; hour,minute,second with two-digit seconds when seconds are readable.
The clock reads 9,12
